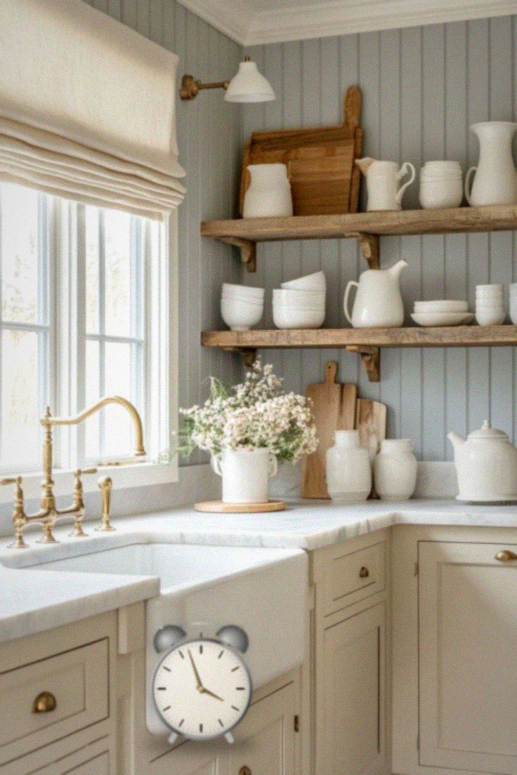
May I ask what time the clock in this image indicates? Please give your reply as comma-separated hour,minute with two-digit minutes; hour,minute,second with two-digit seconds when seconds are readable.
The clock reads 3,57
